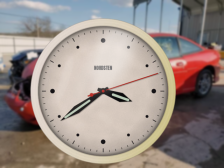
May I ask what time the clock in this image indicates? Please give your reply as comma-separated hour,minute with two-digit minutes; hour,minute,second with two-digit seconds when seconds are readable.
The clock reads 3,39,12
